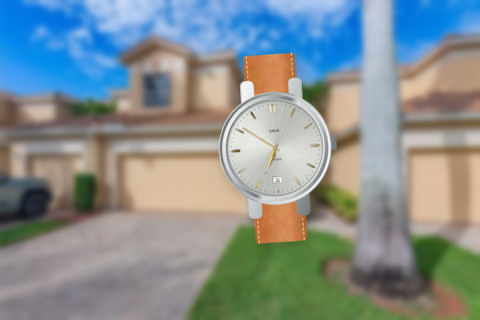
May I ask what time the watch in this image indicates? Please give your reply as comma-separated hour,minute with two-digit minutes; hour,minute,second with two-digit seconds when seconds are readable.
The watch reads 6,51
